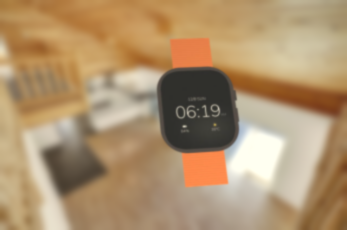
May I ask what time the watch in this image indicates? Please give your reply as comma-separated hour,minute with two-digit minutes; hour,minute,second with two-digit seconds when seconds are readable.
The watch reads 6,19
